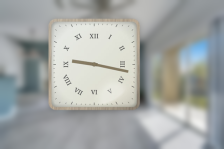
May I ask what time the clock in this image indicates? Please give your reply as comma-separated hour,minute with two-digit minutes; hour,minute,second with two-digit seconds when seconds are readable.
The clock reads 9,17
